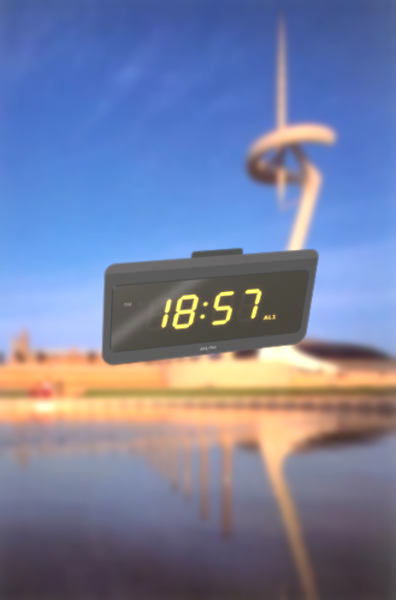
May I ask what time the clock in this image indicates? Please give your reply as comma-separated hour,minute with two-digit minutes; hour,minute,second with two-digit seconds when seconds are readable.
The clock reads 18,57
